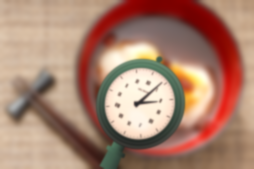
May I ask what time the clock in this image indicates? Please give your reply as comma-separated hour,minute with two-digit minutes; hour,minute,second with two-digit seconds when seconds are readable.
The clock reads 2,04
